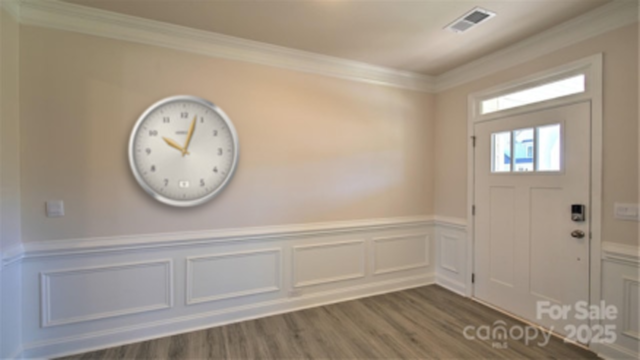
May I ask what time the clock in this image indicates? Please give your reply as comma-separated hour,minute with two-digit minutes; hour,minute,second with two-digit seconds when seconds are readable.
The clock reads 10,03
